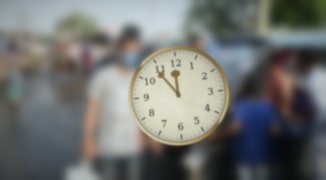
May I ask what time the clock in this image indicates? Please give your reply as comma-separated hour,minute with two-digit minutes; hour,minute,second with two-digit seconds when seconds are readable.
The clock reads 11,54
